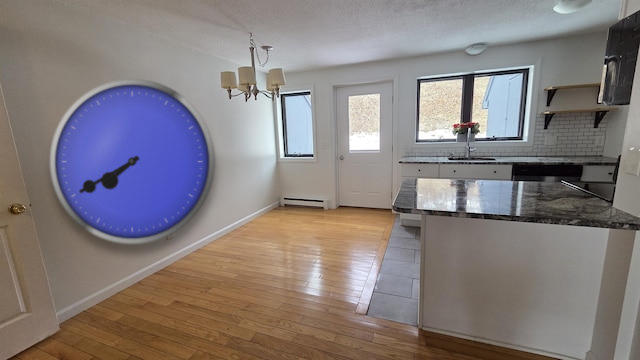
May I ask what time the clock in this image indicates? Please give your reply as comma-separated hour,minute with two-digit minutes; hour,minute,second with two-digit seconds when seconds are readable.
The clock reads 7,40
